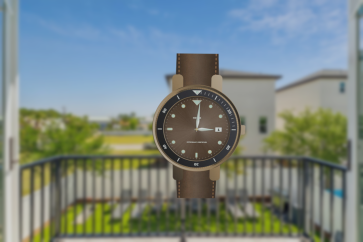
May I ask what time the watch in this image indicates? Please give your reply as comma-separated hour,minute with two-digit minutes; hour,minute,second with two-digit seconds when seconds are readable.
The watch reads 3,01
